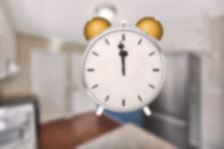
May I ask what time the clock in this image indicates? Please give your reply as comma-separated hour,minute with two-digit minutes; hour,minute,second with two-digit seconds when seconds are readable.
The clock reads 11,59
